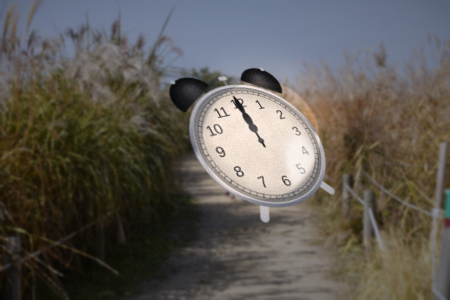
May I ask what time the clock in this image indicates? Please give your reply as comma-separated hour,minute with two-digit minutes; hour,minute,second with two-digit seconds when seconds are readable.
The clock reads 12,00
